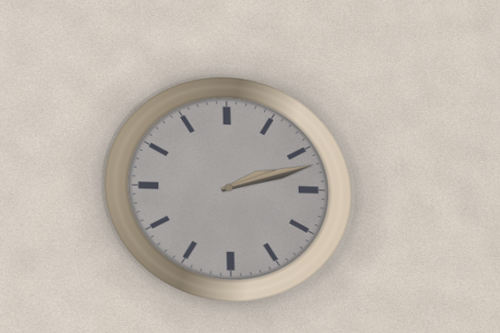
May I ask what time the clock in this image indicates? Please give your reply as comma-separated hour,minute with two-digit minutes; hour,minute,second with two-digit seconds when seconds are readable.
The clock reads 2,12
